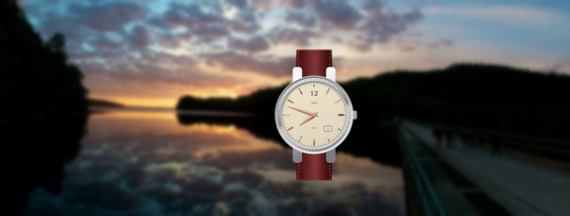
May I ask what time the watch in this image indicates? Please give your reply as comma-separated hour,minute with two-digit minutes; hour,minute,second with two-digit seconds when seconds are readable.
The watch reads 7,48
